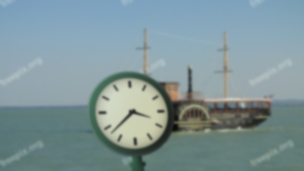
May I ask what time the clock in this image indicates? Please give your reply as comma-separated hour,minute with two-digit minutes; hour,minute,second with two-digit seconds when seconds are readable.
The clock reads 3,38
